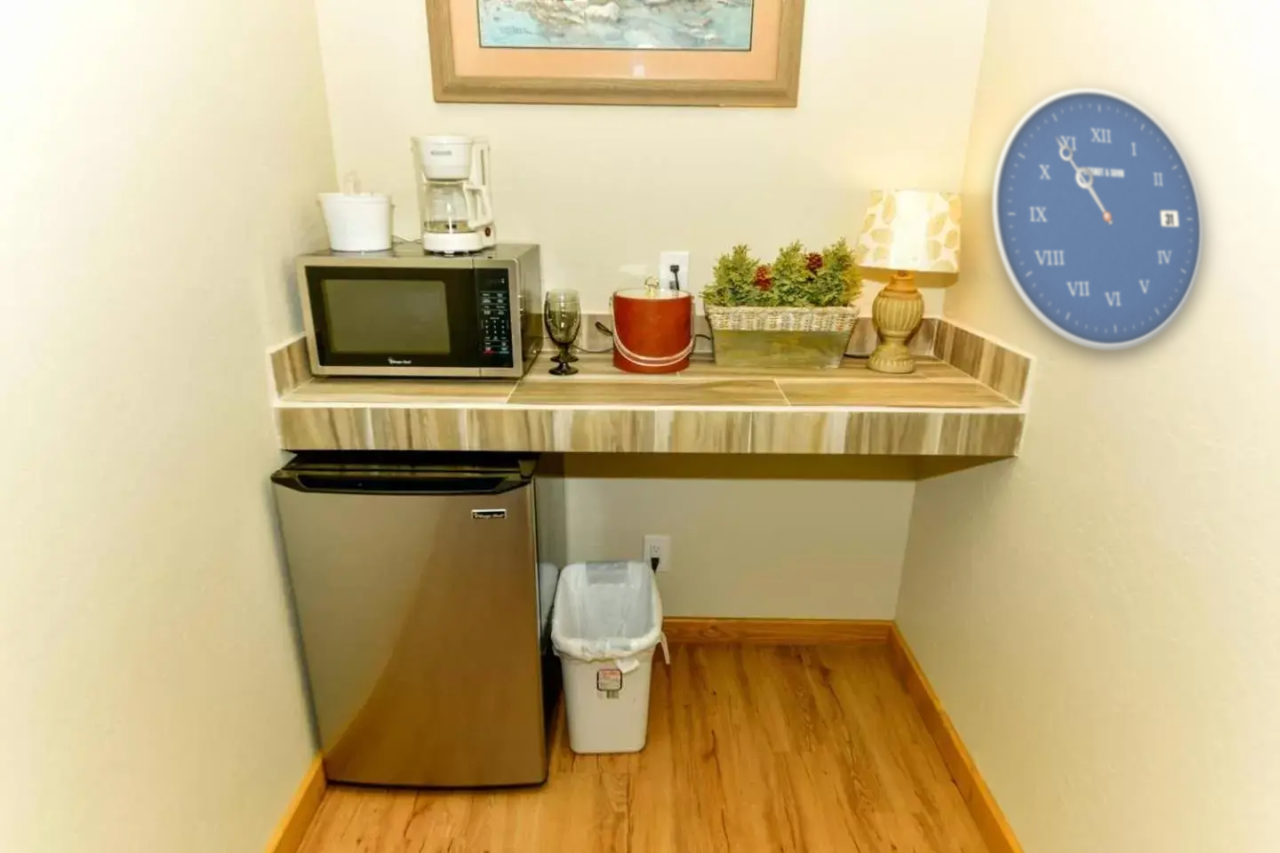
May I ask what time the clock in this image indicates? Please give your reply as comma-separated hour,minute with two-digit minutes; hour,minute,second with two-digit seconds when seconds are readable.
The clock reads 10,54
